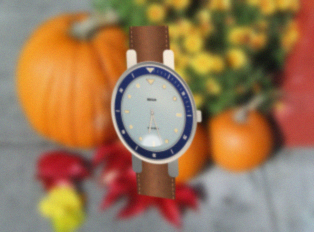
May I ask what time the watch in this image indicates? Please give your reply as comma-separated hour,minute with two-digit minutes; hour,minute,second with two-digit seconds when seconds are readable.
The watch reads 6,27
